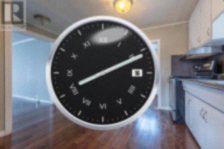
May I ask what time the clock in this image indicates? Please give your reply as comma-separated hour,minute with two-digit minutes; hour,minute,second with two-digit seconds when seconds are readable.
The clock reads 8,11
